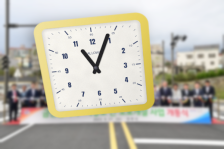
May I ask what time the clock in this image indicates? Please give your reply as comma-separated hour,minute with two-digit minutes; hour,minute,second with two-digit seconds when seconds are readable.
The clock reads 11,04
